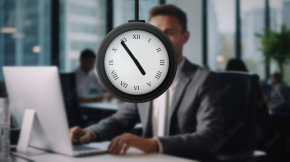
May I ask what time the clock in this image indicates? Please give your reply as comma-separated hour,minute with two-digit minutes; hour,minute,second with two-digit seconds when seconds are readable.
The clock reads 4,54
